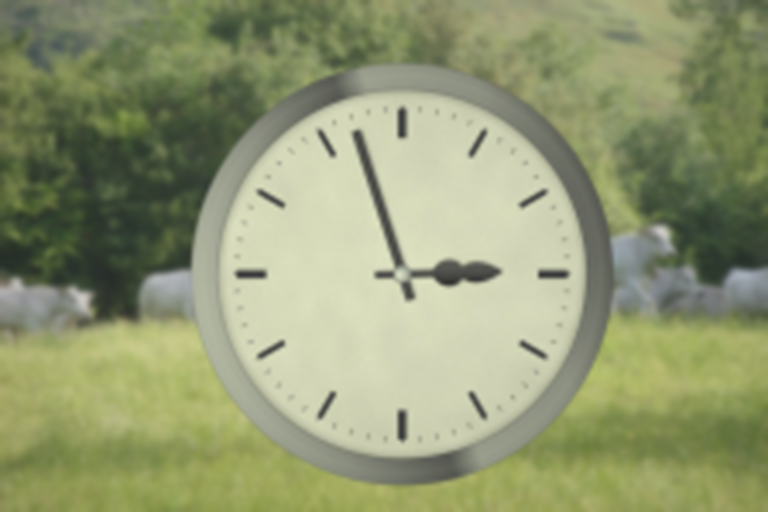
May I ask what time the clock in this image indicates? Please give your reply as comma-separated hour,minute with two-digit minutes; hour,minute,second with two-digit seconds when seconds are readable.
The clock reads 2,57
